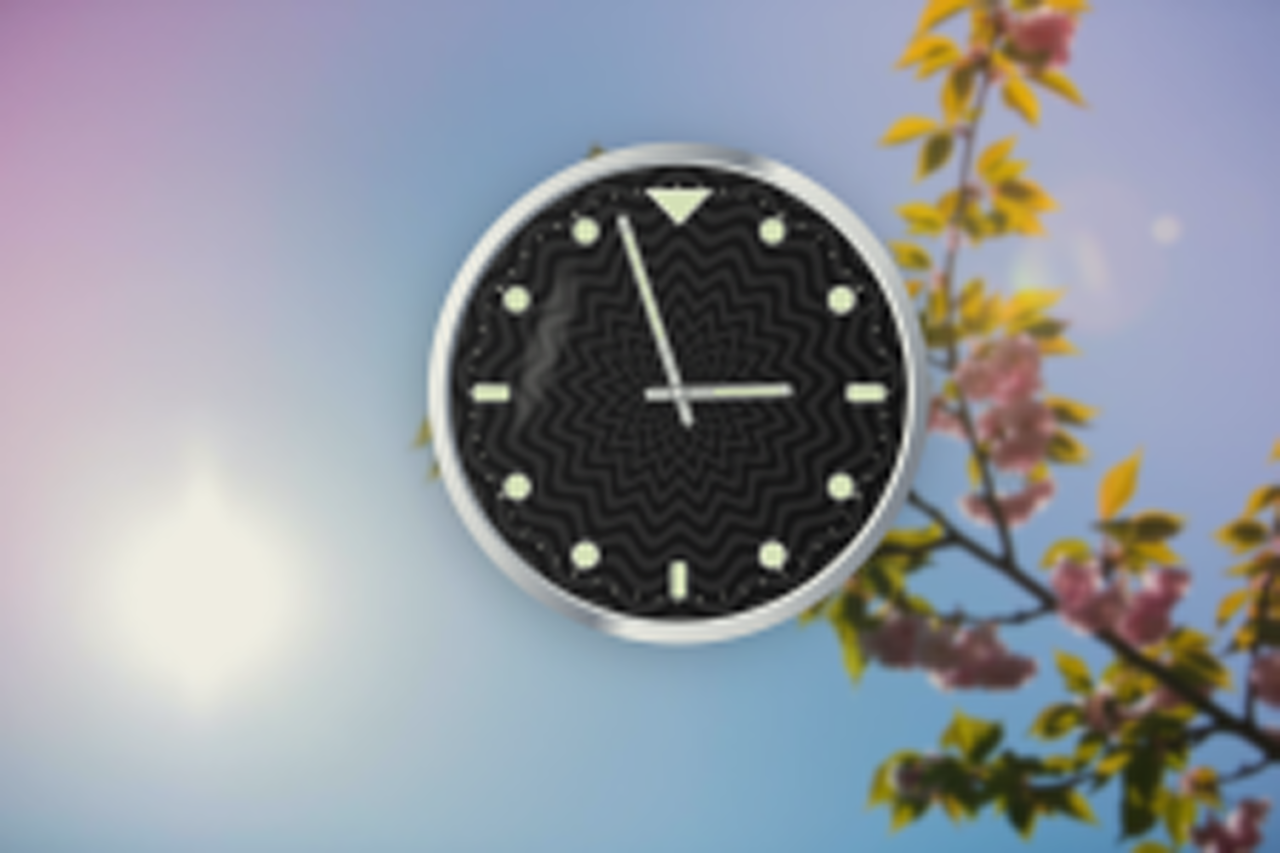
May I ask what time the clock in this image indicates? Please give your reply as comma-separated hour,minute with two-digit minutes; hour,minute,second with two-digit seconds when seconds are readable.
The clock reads 2,57
